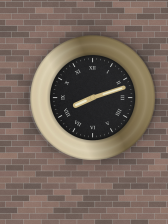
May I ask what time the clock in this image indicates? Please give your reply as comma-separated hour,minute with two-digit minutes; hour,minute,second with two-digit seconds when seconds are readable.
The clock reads 8,12
